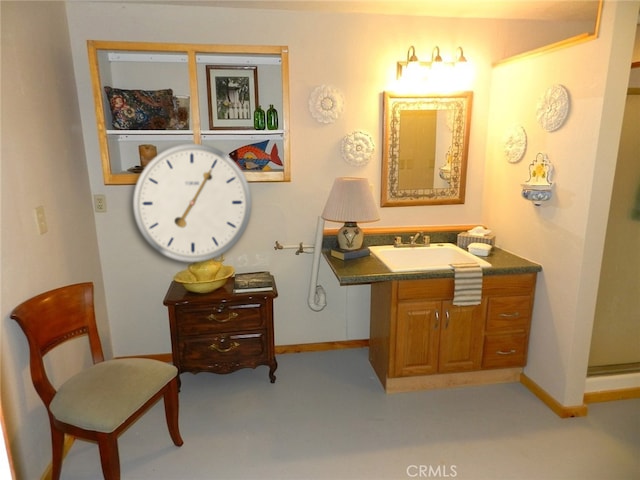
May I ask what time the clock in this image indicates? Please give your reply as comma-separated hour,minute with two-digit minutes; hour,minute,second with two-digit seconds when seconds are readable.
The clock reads 7,05
